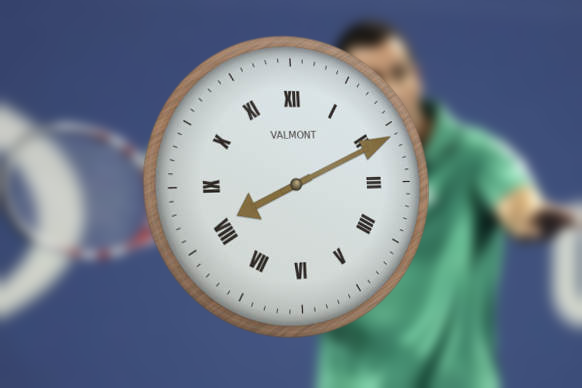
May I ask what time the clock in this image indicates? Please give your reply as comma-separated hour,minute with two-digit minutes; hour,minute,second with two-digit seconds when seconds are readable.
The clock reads 8,11
